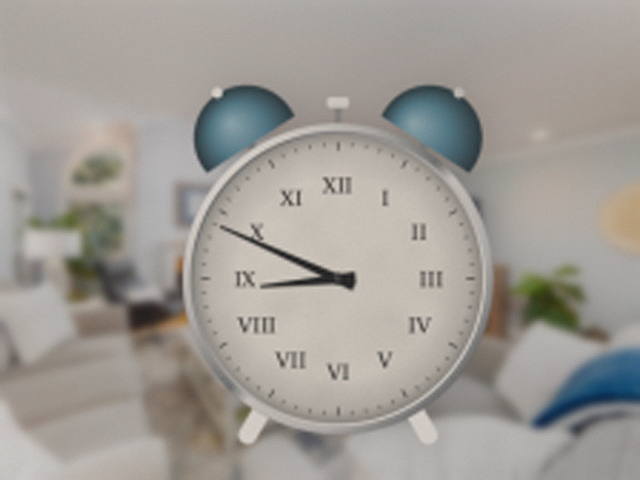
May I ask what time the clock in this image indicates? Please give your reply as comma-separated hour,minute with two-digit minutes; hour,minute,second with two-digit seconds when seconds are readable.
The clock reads 8,49
